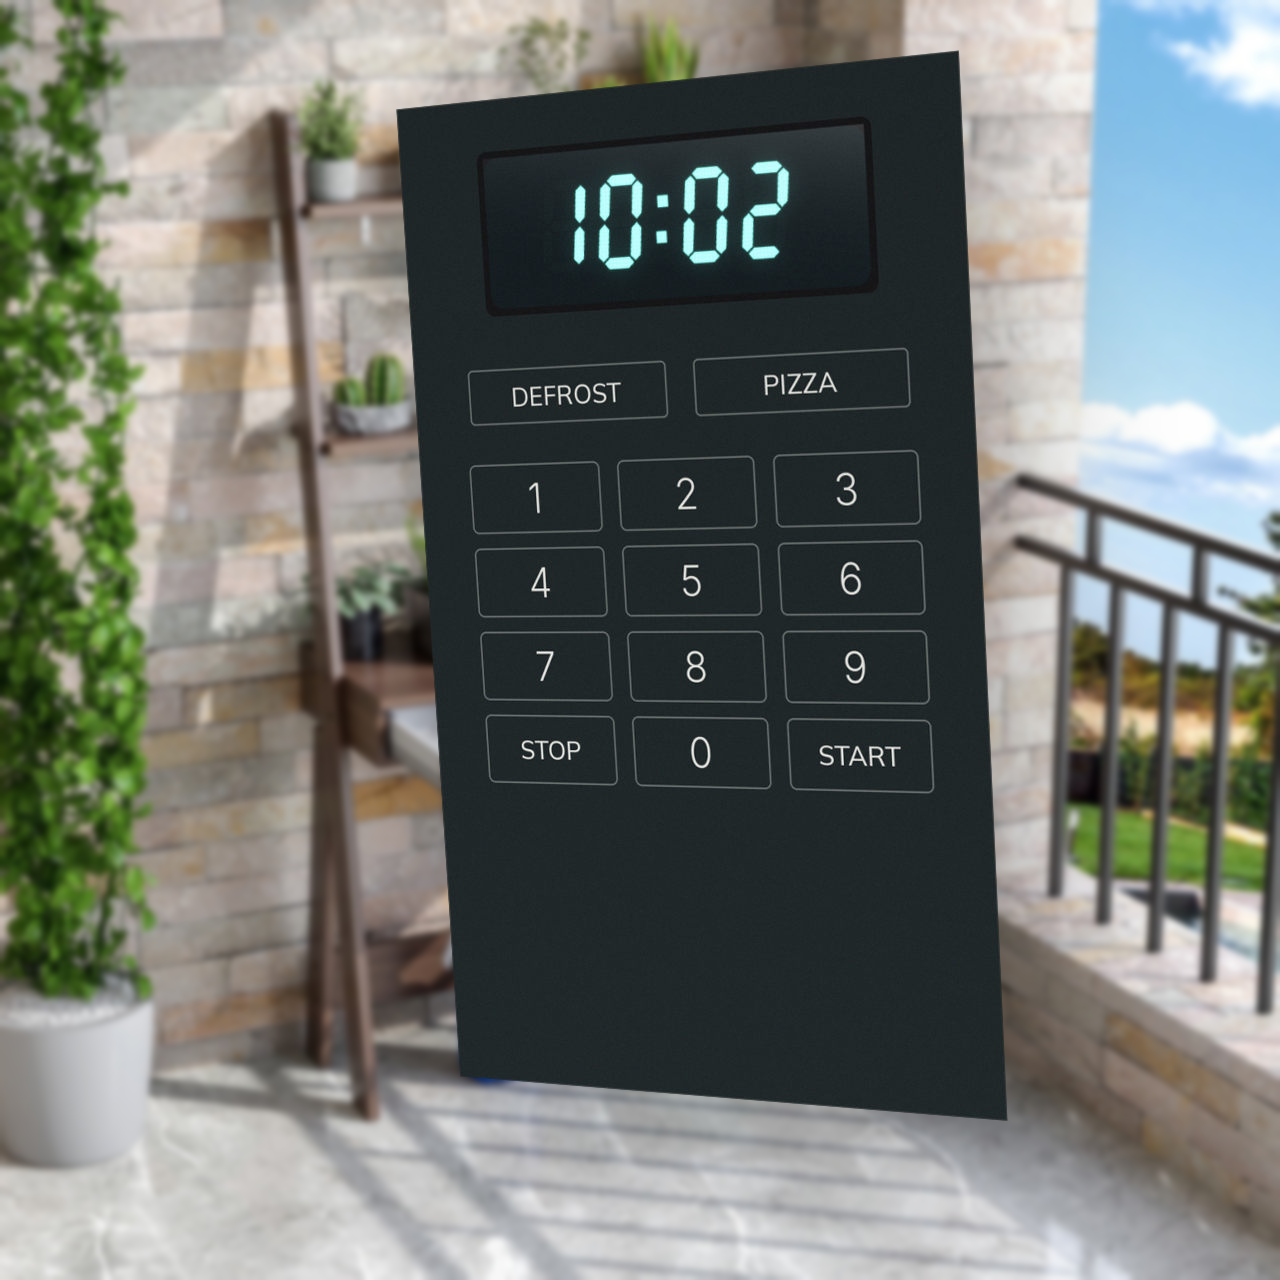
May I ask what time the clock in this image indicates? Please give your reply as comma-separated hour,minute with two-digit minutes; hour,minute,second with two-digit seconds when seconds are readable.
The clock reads 10,02
